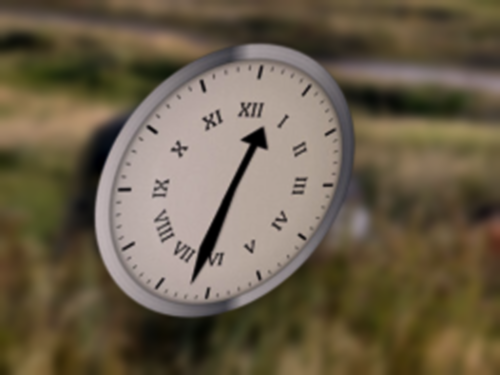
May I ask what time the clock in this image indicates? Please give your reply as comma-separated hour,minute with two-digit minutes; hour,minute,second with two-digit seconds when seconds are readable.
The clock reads 12,32
